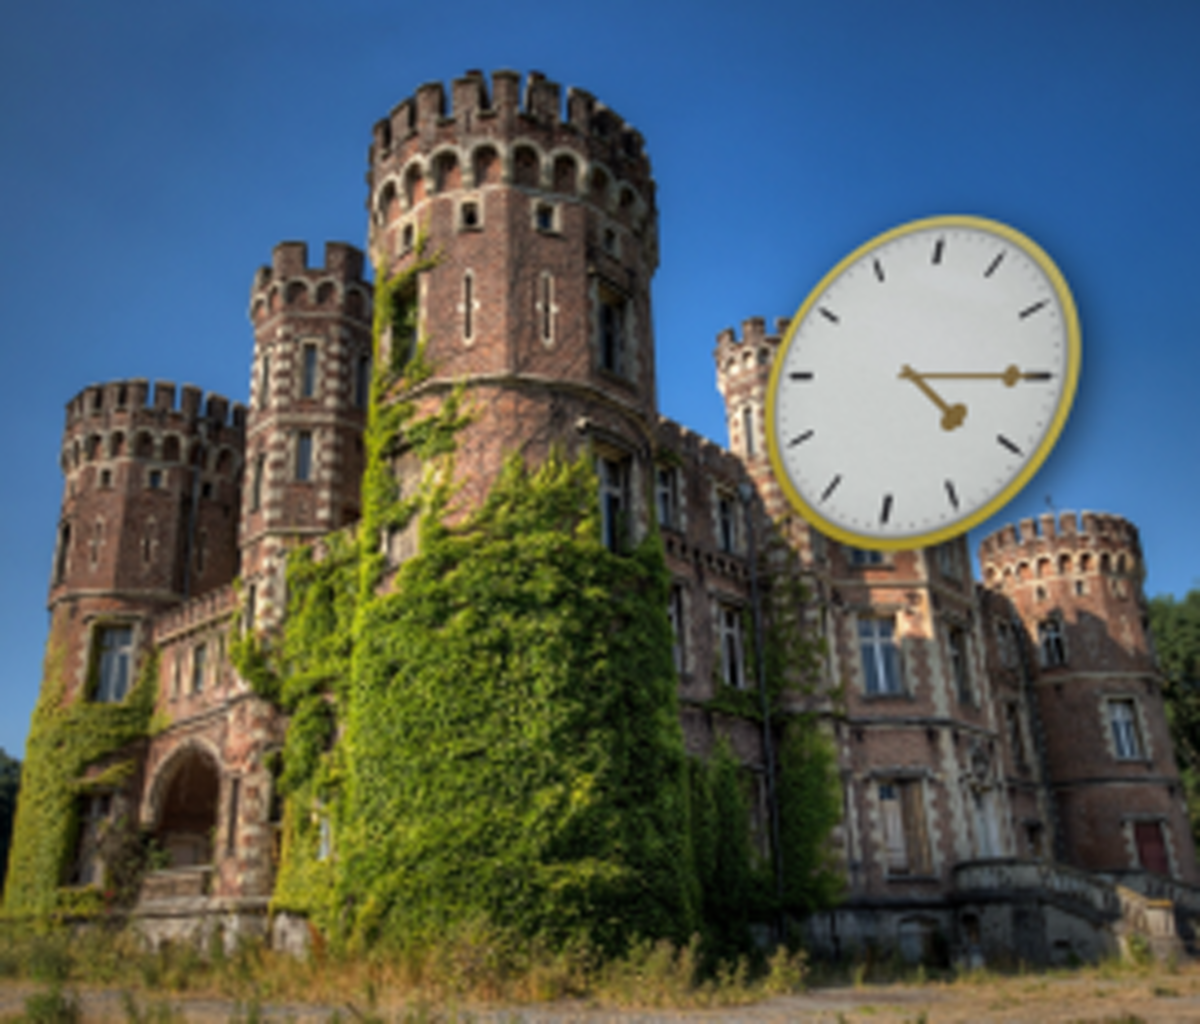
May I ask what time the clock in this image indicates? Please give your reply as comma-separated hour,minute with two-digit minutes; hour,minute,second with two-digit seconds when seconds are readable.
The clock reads 4,15
